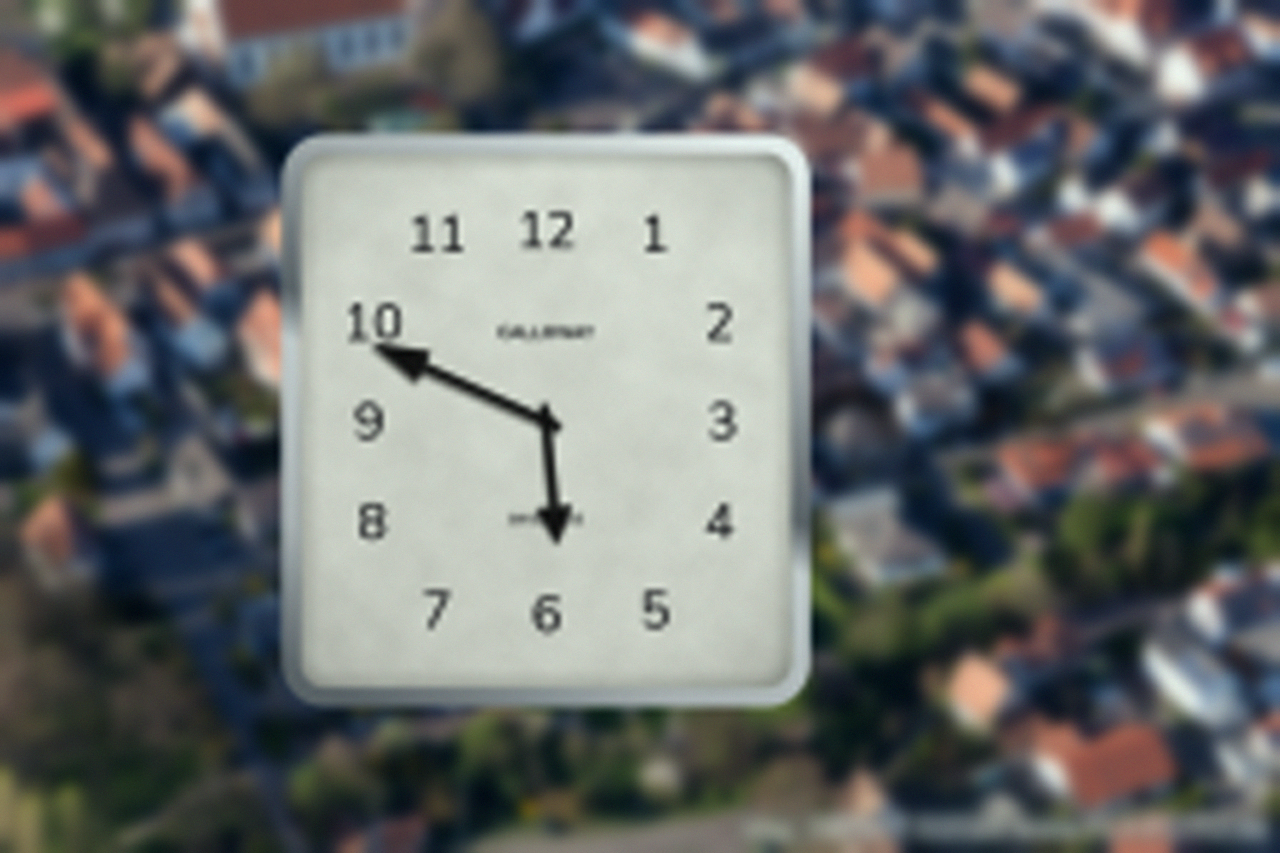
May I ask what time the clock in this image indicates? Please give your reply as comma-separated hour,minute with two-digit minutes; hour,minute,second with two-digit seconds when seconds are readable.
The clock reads 5,49
